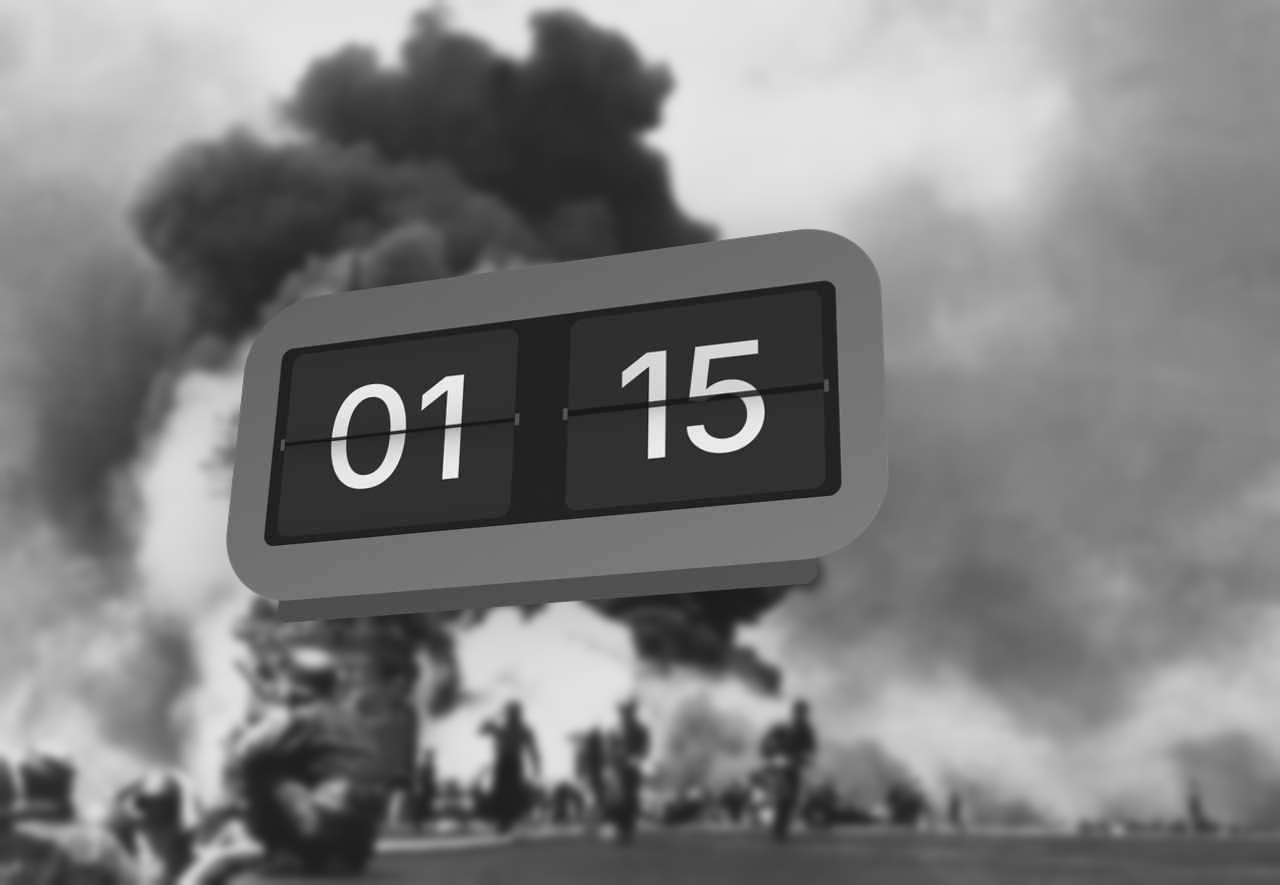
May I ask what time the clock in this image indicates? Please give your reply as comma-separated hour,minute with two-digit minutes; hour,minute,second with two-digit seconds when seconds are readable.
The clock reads 1,15
